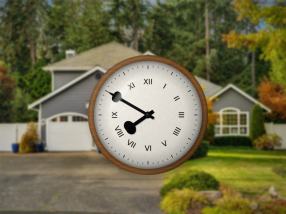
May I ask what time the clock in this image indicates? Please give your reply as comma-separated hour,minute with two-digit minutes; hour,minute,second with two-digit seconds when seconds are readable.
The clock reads 7,50
